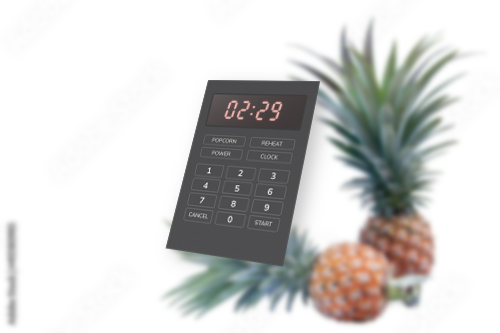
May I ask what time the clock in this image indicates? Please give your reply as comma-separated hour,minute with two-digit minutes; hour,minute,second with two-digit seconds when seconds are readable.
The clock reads 2,29
